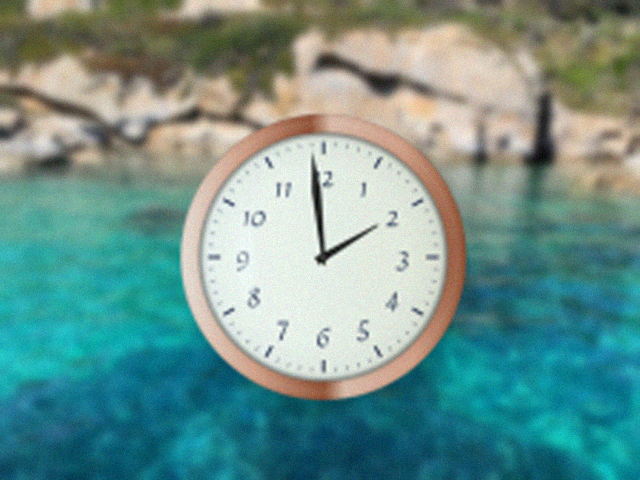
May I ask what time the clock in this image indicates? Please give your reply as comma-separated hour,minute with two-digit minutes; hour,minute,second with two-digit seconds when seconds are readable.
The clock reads 1,59
